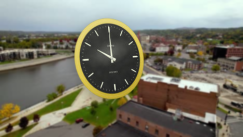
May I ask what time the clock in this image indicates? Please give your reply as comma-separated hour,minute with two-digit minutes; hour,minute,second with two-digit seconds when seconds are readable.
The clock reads 10,00
